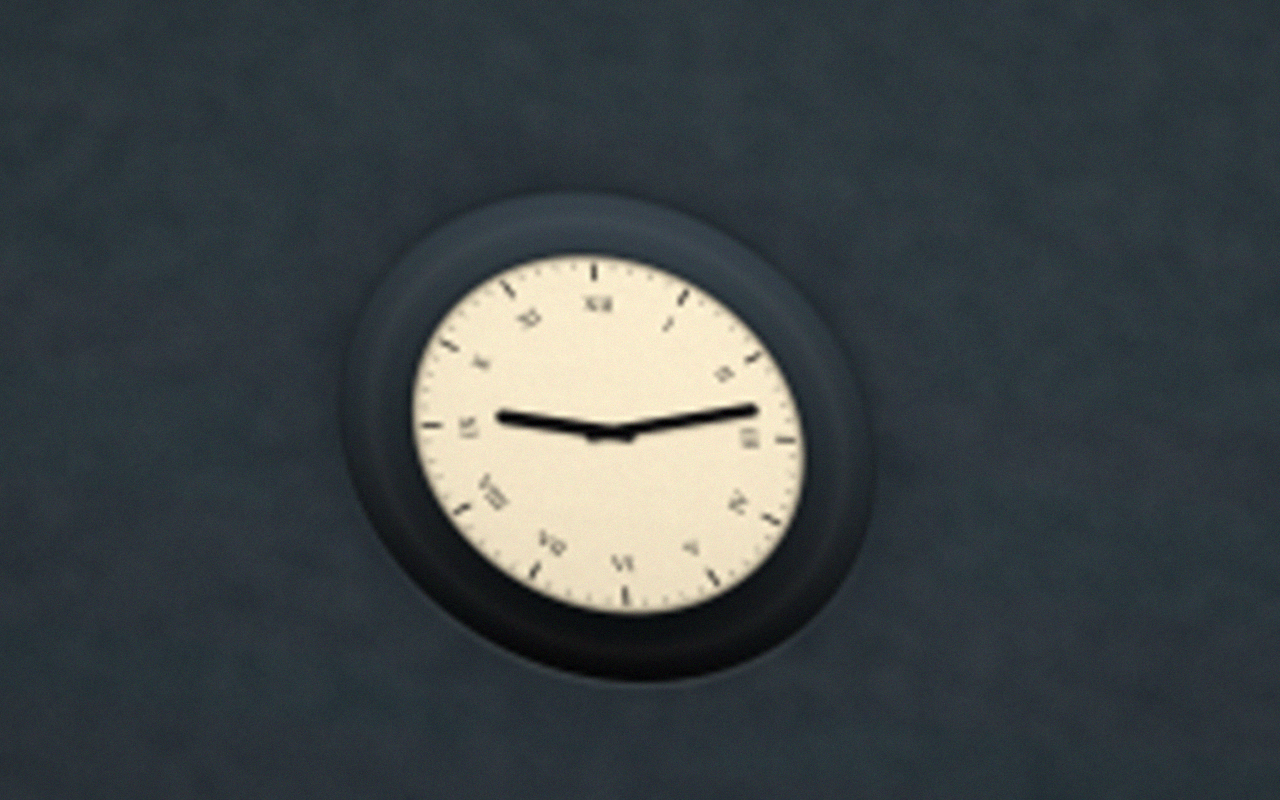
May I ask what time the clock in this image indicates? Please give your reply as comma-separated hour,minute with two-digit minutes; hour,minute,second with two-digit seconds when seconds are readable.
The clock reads 9,13
